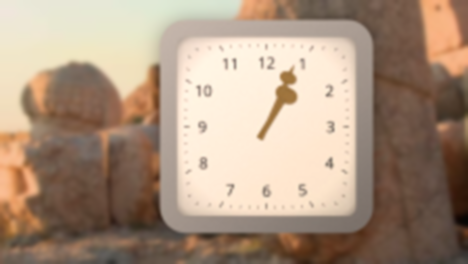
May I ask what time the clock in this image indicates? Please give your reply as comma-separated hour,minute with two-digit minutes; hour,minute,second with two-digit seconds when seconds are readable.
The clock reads 1,04
